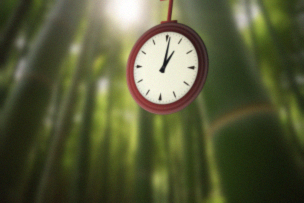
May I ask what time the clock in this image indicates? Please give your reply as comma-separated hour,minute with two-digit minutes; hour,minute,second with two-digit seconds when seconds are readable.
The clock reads 1,01
